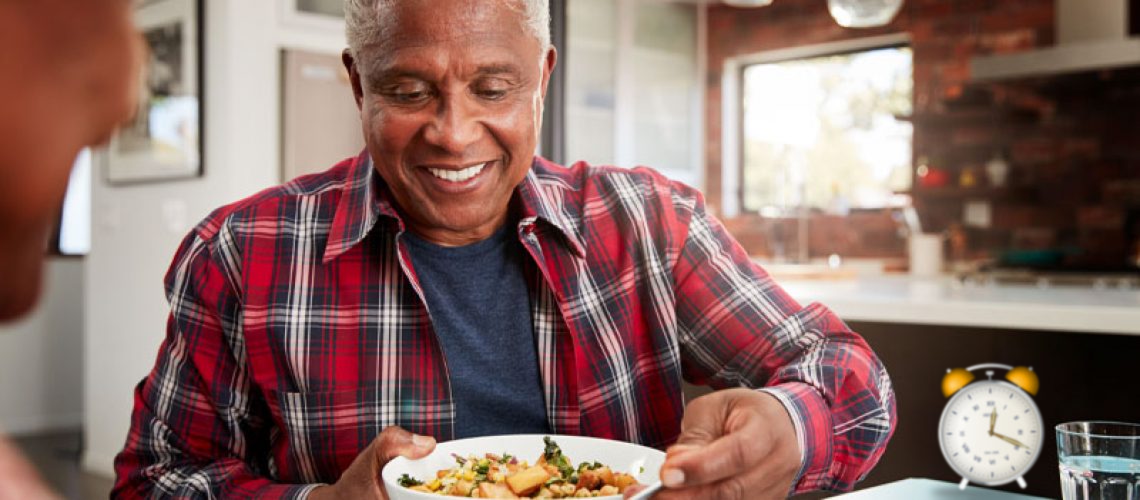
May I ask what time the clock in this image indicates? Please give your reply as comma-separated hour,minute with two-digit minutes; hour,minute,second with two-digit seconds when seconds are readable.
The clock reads 12,19
